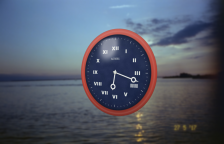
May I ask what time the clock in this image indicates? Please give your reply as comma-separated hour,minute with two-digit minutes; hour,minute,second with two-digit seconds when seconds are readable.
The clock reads 6,18
